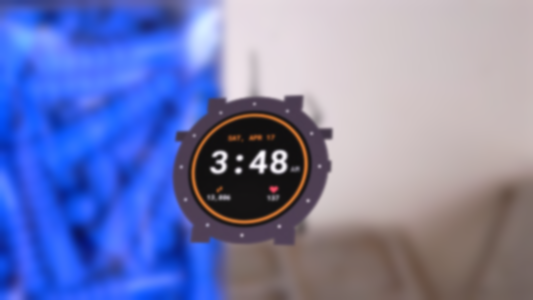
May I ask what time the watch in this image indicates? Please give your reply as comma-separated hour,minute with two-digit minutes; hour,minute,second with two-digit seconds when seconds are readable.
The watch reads 3,48
